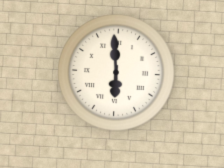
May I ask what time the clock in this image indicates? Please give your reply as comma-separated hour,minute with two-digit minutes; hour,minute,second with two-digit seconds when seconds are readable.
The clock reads 5,59
